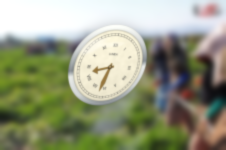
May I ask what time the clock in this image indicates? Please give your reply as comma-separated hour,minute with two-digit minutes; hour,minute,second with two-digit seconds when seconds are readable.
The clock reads 8,32
